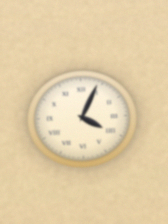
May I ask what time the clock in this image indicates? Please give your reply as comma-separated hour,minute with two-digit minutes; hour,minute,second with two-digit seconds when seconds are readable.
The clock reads 4,04
